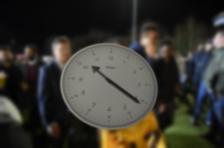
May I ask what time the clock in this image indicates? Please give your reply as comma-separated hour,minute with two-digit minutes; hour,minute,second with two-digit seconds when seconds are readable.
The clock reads 10,21
